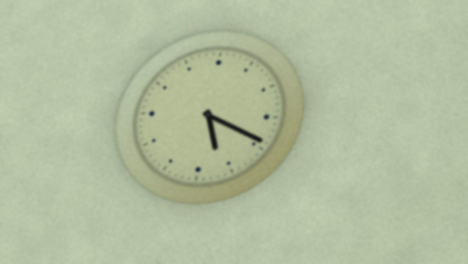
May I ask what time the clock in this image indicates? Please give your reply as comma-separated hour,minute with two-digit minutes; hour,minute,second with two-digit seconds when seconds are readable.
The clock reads 5,19
